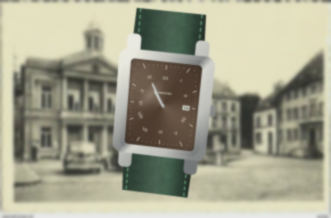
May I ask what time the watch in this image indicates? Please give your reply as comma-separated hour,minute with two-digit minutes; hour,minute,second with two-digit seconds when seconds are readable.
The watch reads 10,55
